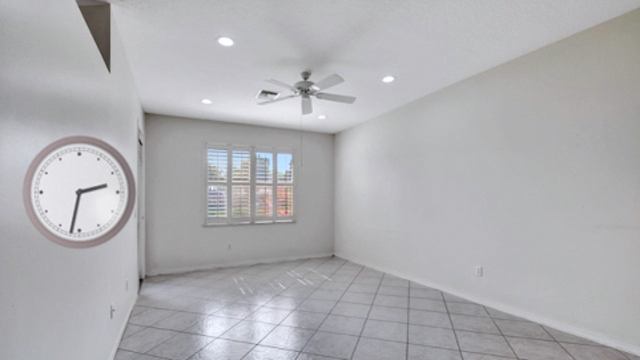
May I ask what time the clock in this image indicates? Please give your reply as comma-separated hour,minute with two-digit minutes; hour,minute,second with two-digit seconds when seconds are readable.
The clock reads 2,32
